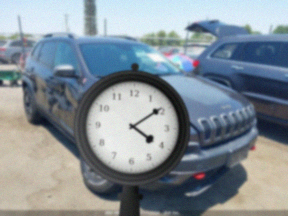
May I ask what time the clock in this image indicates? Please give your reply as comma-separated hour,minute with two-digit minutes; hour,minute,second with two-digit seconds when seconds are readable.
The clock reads 4,09
